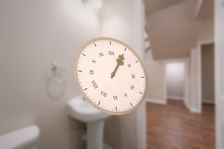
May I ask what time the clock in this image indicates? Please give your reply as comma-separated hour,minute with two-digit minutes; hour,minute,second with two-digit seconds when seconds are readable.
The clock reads 1,05
